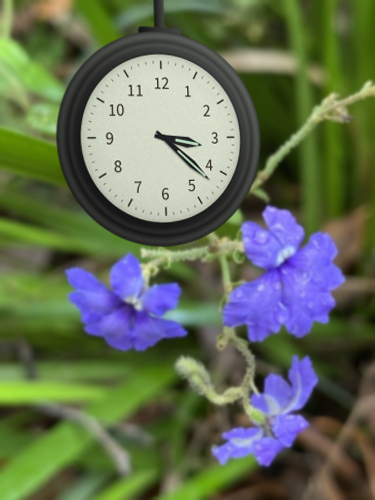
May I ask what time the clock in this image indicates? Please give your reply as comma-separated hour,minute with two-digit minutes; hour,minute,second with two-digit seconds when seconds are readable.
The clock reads 3,22
